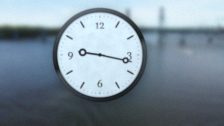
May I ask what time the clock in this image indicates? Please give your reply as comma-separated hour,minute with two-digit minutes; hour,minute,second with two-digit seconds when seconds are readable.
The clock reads 9,17
